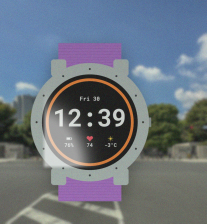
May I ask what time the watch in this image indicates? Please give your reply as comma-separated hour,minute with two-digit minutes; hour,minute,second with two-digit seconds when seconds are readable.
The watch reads 12,39
